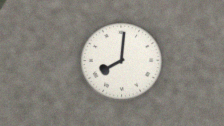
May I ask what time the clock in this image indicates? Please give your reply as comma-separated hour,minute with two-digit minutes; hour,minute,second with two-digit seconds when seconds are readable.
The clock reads 8,01
